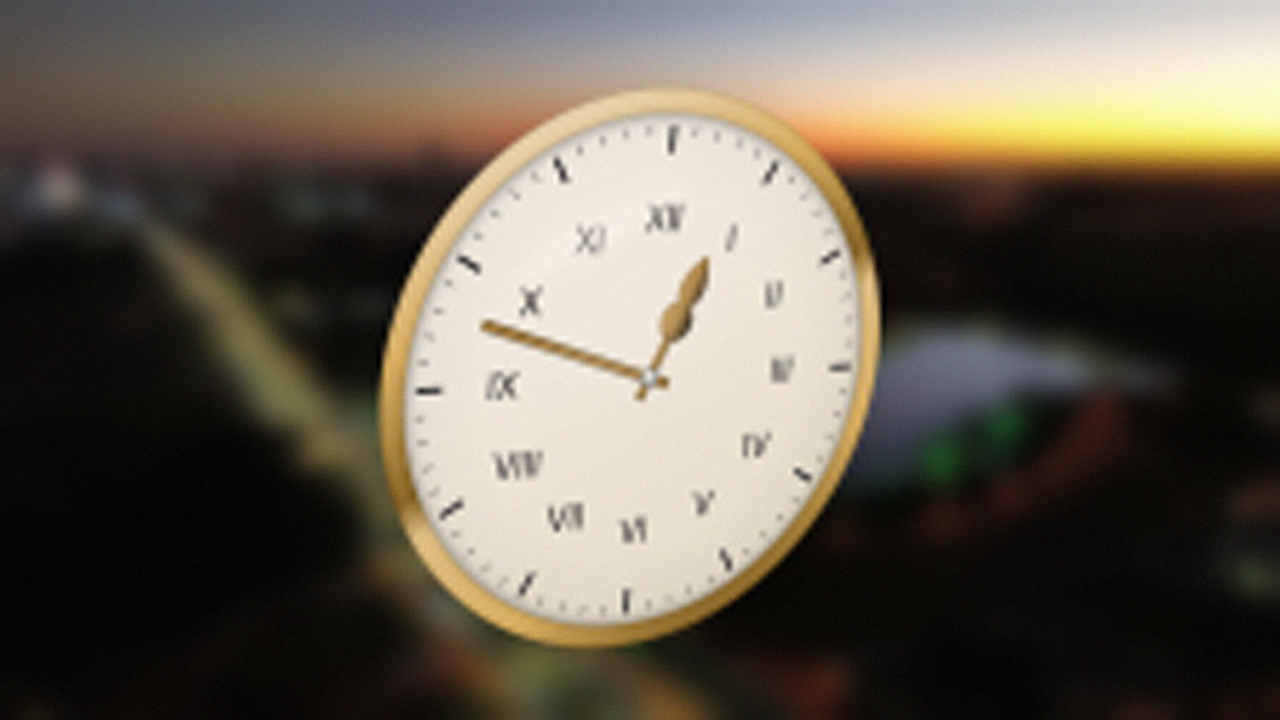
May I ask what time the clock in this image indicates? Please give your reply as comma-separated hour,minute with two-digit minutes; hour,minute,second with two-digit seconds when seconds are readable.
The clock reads 12,48
